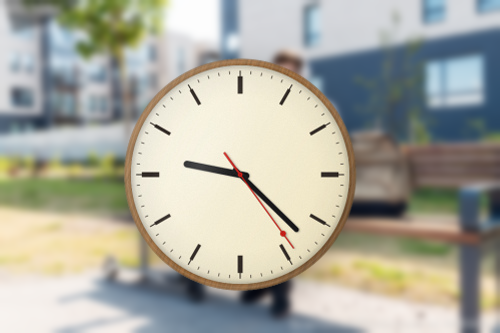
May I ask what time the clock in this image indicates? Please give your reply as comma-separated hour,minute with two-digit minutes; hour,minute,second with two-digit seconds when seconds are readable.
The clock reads 9,22,24
